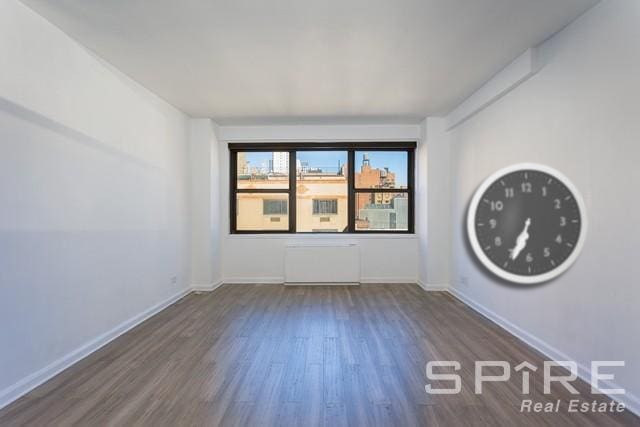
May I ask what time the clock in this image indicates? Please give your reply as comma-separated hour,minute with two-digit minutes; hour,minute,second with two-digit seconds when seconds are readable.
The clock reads 6,34
